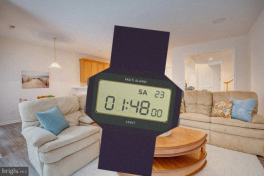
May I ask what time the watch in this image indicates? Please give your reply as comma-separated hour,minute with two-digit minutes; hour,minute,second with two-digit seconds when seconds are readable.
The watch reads 1,48,00
